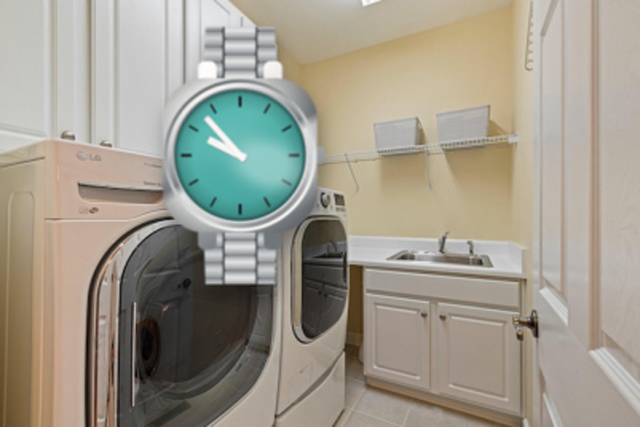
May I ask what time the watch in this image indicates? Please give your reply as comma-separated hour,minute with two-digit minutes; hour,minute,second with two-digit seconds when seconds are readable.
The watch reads 9,53
